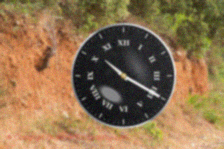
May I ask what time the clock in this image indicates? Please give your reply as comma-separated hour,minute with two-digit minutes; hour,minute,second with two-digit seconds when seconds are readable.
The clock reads 10,20
